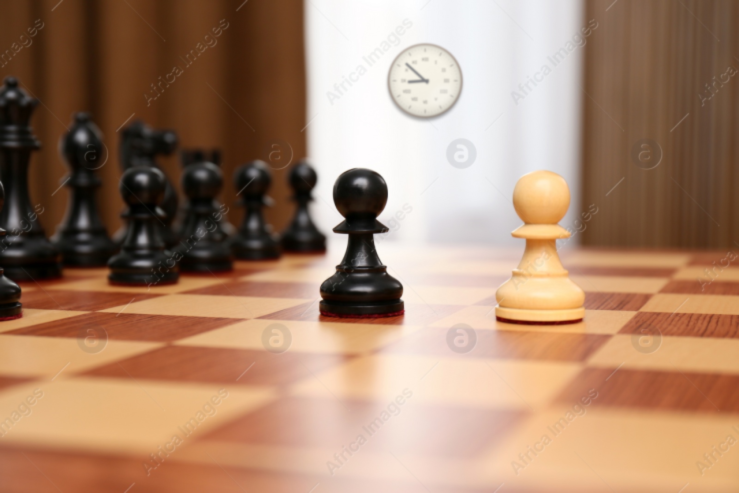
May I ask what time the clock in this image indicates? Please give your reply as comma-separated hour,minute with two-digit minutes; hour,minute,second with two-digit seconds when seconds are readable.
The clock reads 8,52
